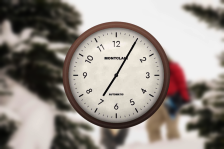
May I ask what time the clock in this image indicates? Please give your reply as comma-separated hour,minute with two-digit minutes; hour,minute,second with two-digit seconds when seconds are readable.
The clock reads 7,05
